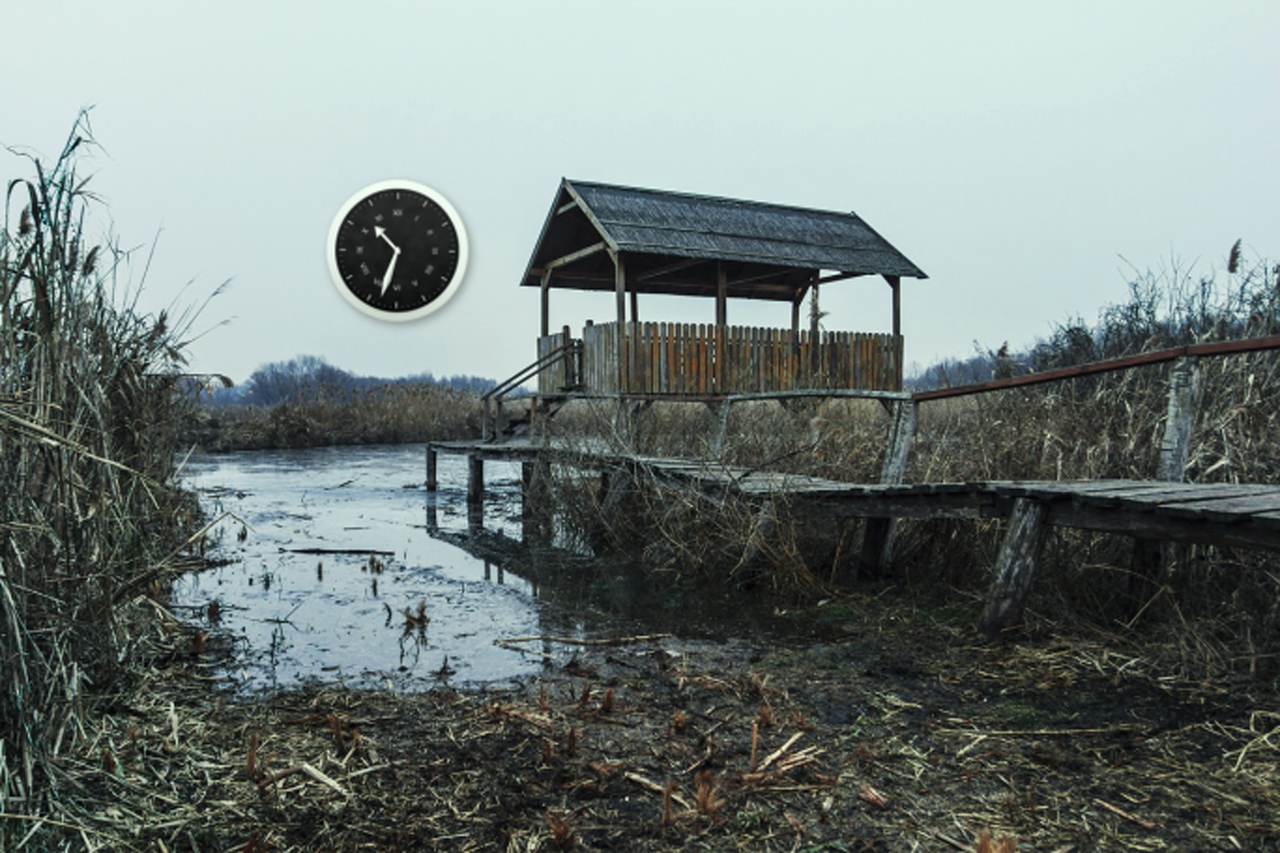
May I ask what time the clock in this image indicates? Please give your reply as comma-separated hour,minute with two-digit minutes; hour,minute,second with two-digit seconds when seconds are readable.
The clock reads 10,33
